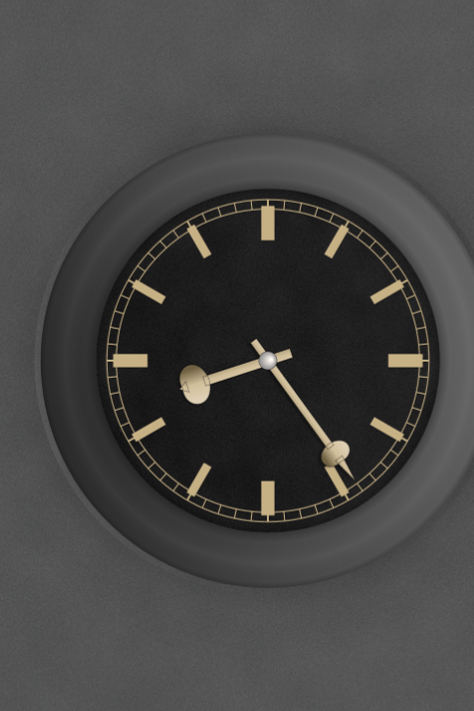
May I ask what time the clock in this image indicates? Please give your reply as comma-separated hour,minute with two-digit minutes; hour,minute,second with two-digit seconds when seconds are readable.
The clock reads 8,24
